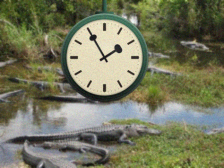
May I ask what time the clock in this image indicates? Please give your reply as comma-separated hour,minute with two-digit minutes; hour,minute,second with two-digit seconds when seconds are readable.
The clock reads 1,55
